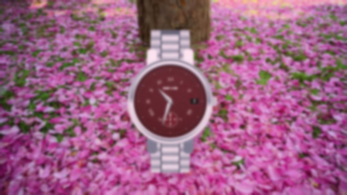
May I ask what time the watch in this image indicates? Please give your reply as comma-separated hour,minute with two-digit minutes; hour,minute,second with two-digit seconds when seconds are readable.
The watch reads 10,33
